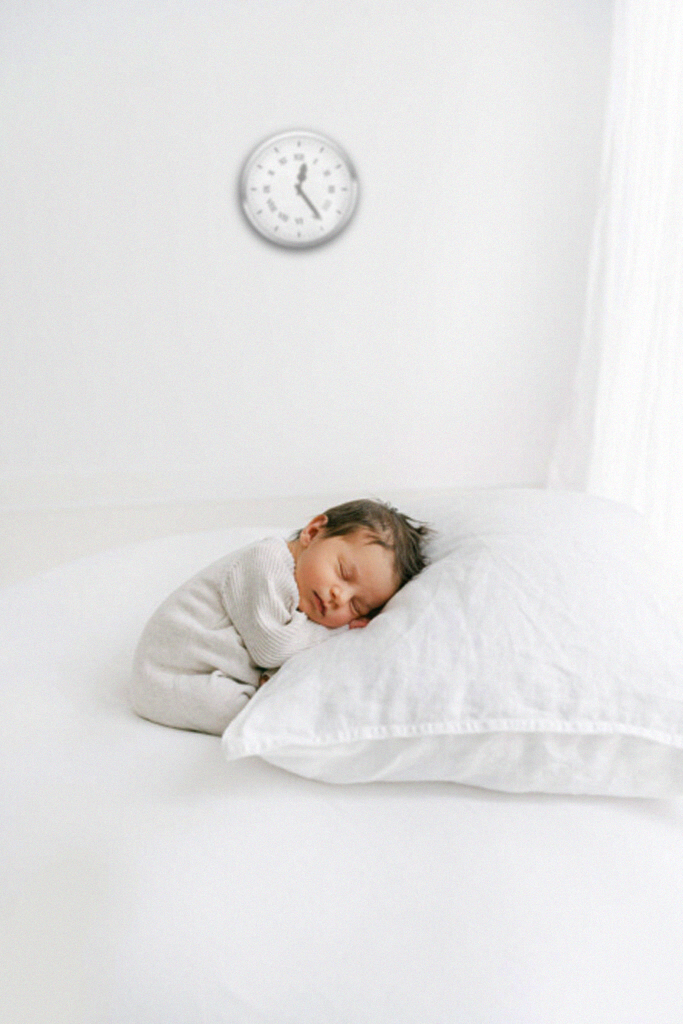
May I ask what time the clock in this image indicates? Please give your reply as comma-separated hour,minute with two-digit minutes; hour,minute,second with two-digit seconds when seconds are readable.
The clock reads 12,24
